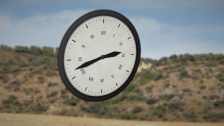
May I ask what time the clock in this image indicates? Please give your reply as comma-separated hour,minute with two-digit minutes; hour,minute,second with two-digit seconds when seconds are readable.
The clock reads 2,42
